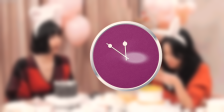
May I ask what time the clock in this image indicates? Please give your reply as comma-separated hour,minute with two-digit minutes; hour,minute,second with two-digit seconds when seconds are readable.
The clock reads 11,51
